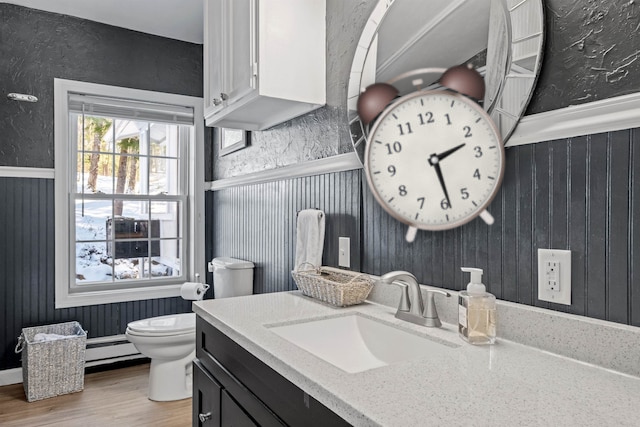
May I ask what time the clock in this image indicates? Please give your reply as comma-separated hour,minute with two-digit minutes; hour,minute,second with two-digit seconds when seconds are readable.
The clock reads 2,29
